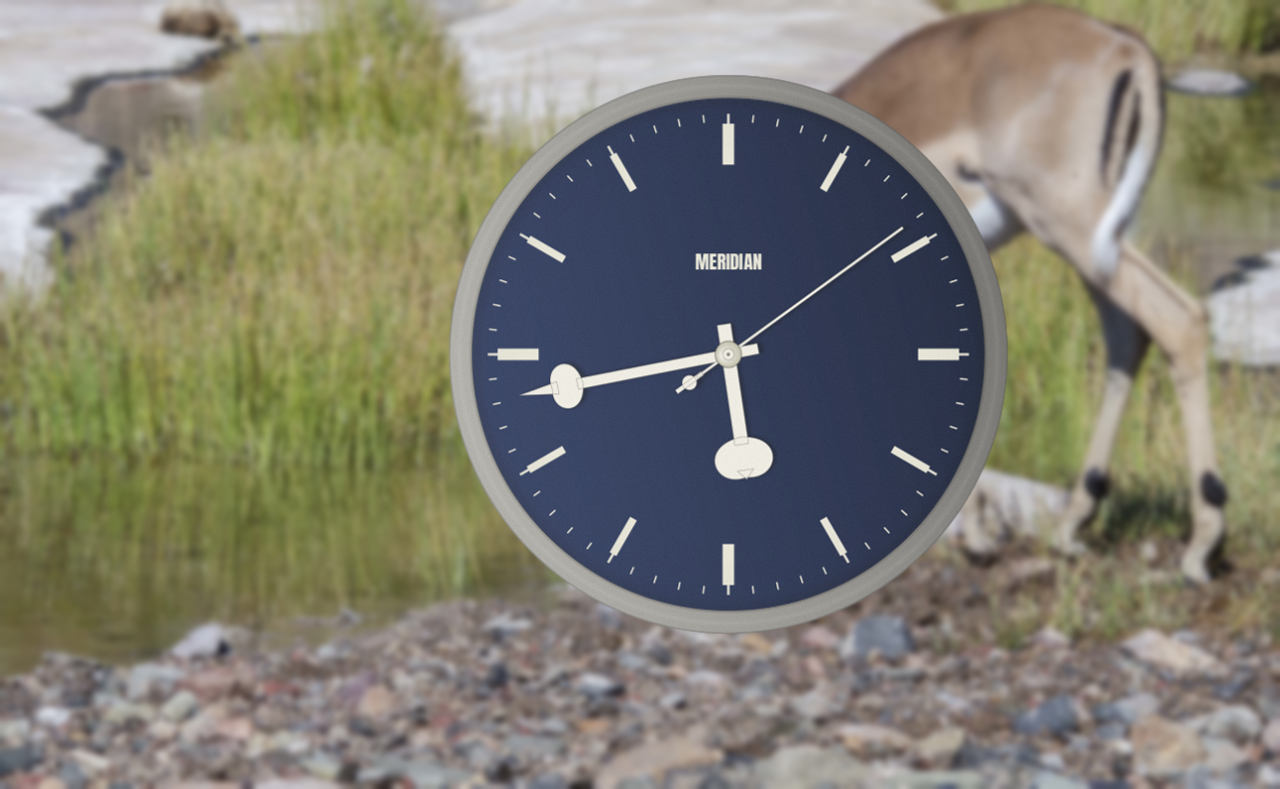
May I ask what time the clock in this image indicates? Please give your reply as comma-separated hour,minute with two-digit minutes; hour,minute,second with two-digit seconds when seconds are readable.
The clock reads 5,43,09
